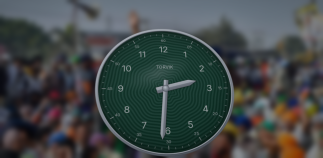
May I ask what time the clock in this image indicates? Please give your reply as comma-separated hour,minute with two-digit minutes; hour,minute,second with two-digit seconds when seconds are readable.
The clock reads 2,31
